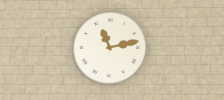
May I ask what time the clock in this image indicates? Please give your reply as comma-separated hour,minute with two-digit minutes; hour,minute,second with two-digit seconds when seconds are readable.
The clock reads 11,13
